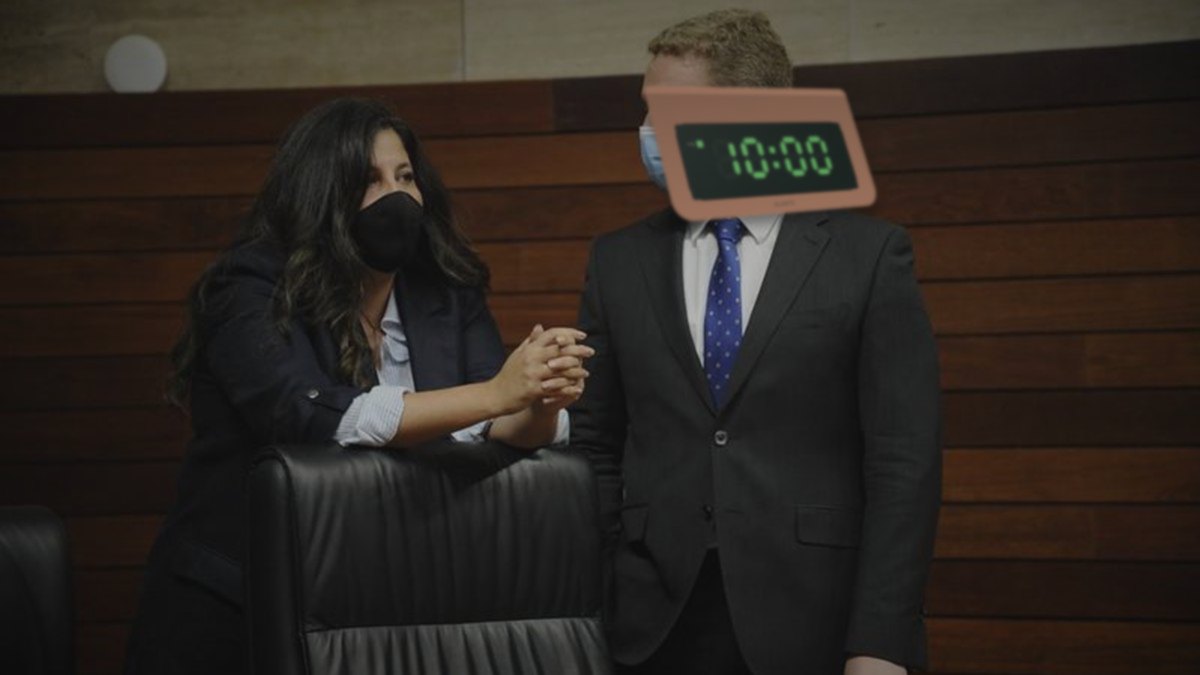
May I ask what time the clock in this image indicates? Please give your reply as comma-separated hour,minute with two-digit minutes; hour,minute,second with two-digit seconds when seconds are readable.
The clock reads 10,00
